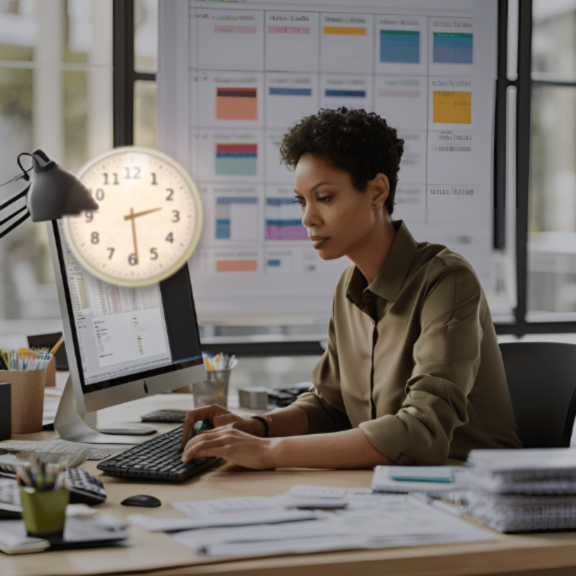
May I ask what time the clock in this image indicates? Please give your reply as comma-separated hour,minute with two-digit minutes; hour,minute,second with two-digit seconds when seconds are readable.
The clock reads 2,29
